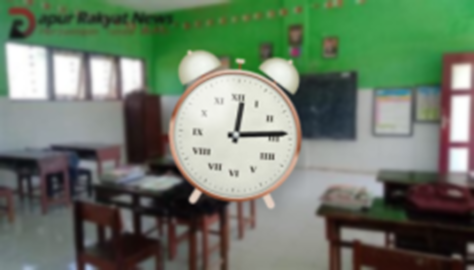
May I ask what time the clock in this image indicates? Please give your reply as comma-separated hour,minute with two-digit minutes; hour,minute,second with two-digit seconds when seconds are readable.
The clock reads 12,14
